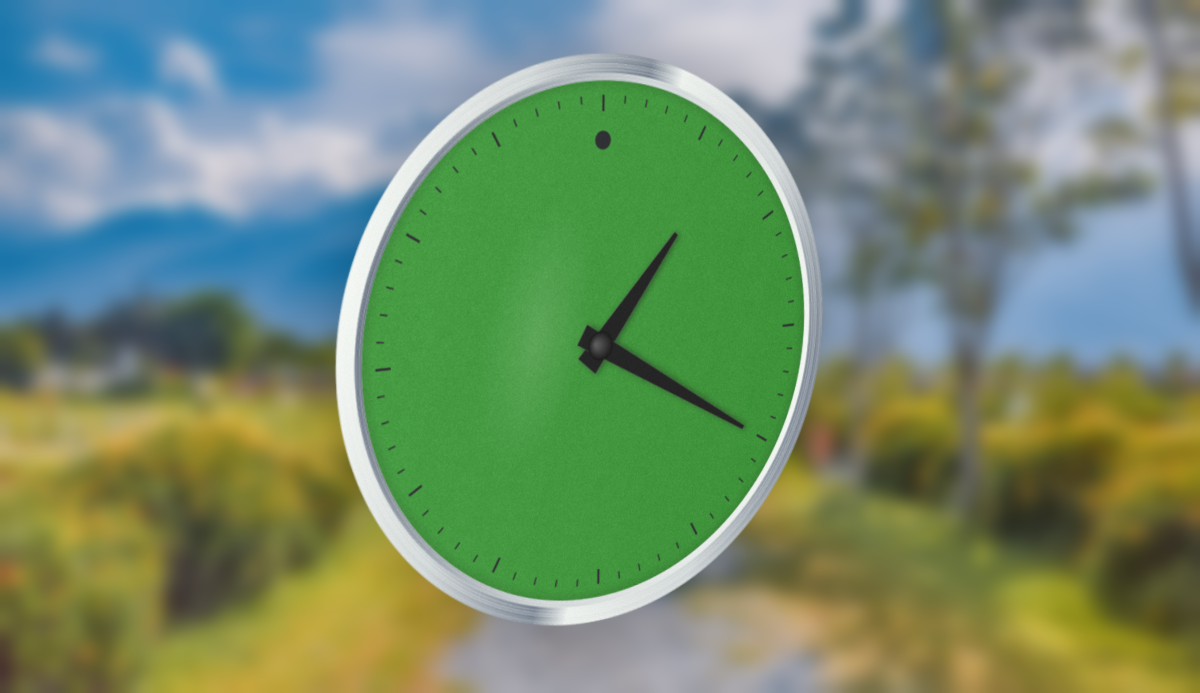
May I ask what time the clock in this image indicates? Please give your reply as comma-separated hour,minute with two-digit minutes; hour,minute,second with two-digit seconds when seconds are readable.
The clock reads 1,20
